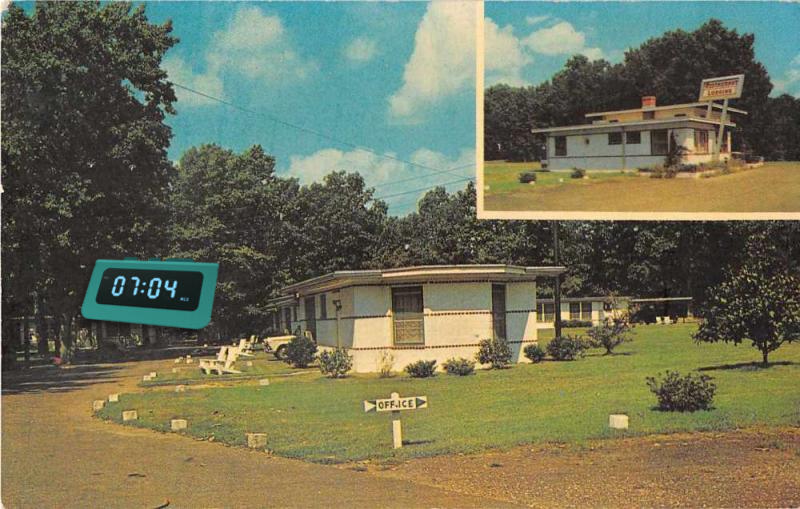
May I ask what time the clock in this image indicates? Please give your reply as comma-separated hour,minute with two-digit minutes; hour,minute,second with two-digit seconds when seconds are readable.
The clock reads 7,04
